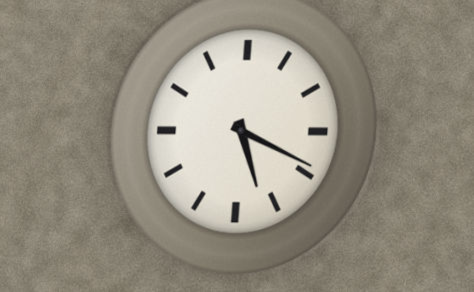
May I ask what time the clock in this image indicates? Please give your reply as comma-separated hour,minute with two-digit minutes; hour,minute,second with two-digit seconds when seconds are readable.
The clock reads 5,19
